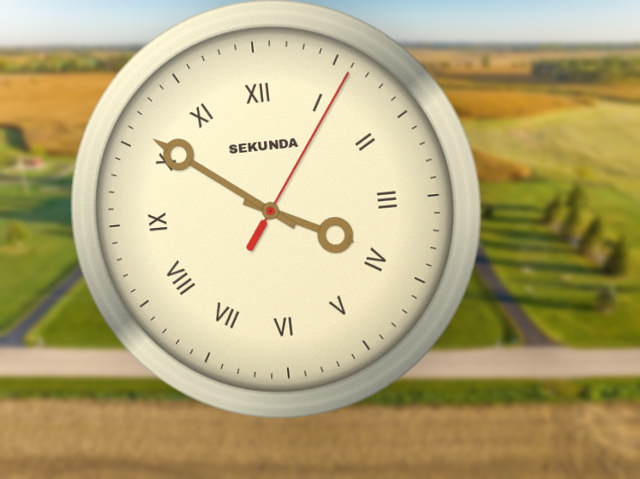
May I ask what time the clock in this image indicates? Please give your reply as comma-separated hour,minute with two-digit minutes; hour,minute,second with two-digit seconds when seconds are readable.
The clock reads 3,51,06
